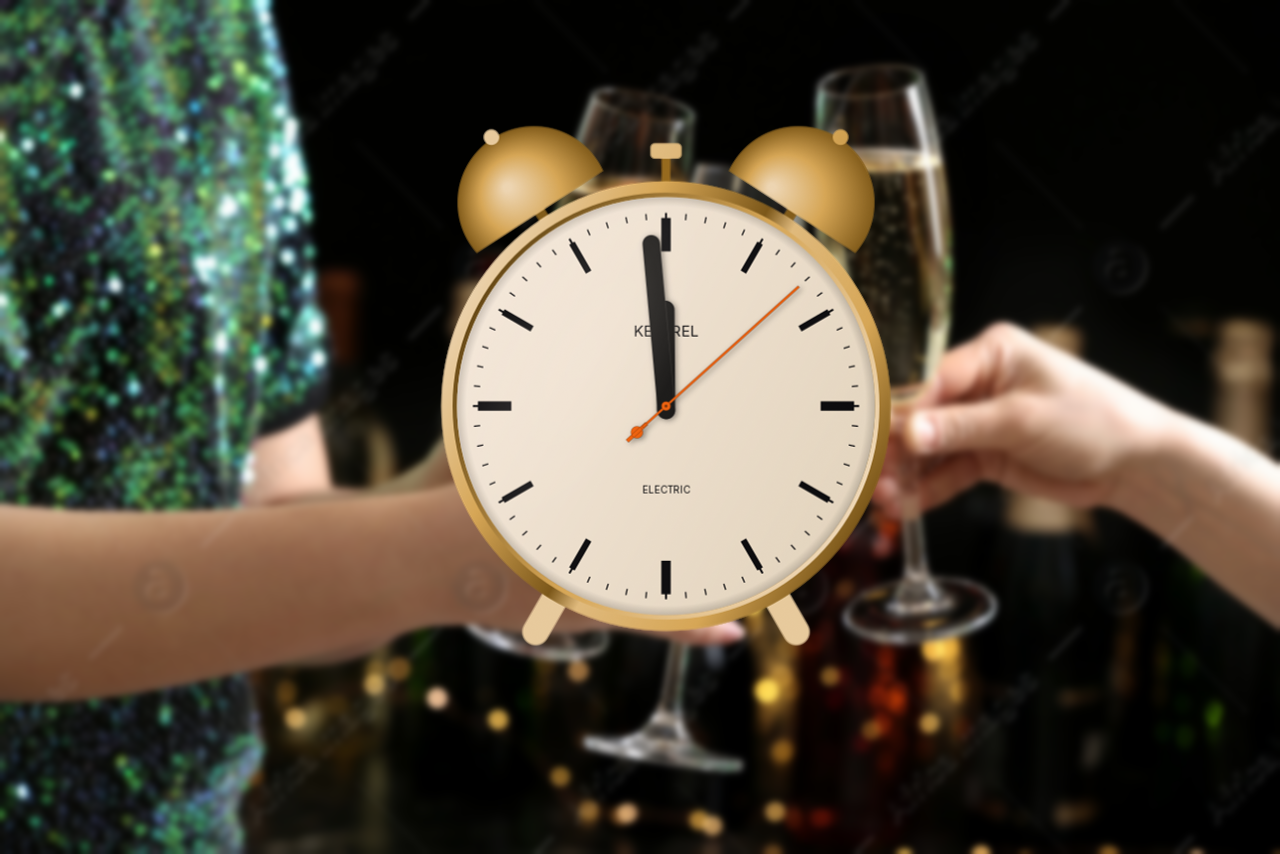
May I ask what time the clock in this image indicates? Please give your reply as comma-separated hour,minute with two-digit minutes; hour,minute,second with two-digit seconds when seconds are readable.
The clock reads 11,59,08
